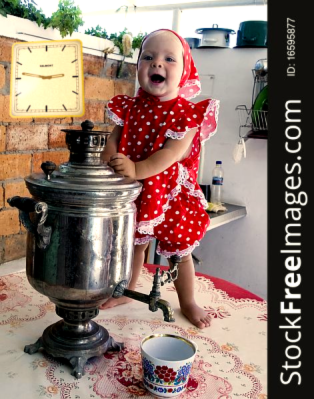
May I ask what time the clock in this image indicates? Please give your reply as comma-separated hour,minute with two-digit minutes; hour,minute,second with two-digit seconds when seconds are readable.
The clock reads 2,47
